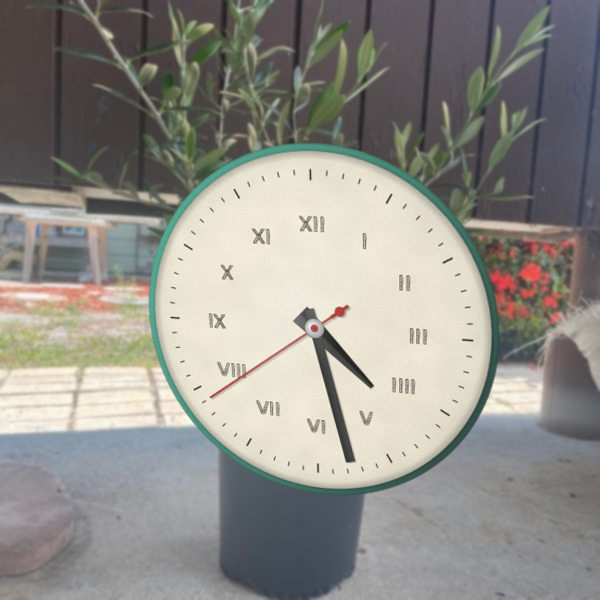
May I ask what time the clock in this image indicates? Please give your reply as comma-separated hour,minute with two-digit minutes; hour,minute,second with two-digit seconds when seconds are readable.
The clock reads 4,27,39
